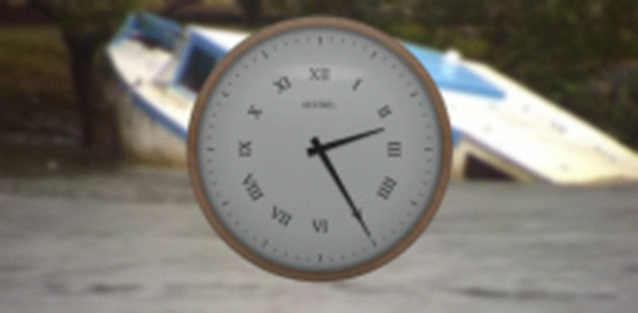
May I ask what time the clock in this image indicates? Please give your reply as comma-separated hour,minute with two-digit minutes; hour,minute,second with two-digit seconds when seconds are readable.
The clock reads 2,25
